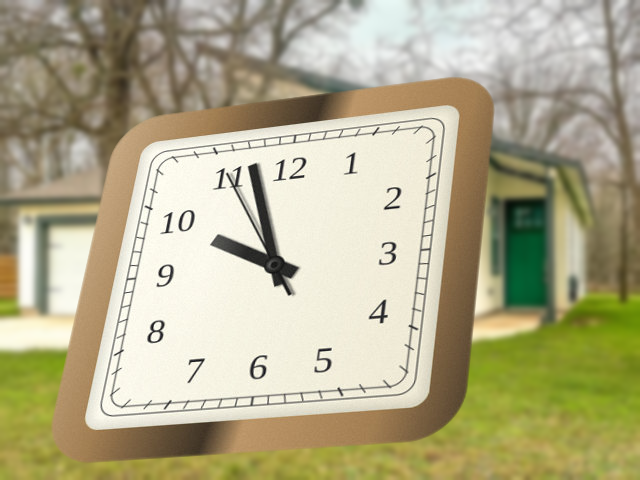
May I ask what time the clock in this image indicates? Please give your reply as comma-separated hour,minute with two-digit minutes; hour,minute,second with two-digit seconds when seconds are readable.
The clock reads 9,56,55
